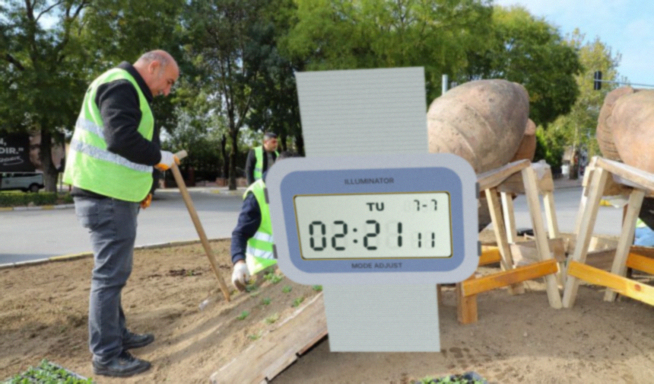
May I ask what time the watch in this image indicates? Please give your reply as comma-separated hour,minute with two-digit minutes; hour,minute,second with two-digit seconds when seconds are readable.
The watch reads 2,21,11
